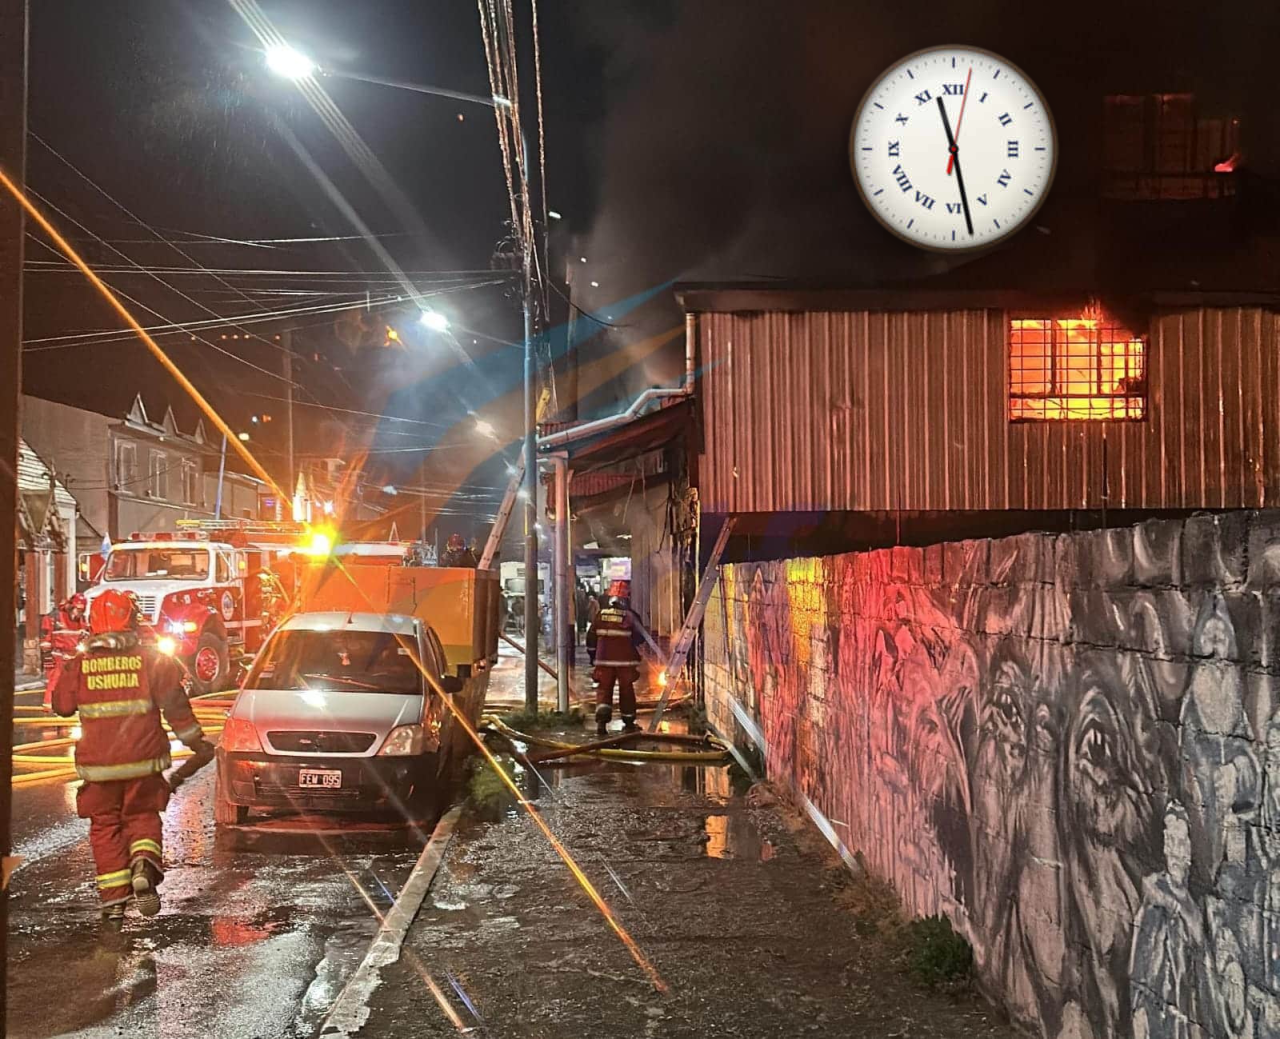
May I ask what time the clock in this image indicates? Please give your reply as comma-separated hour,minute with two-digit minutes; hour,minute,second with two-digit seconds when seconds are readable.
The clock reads 11,28,02
